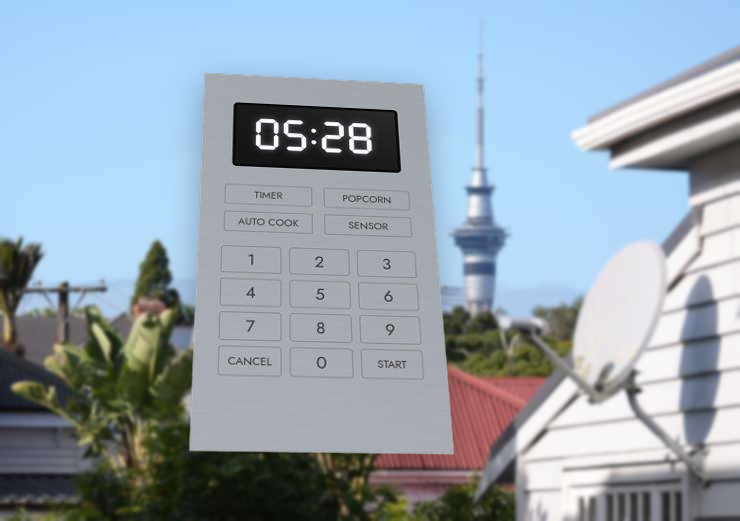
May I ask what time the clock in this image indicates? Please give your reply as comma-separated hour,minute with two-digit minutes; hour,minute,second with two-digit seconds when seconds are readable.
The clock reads 5,28
